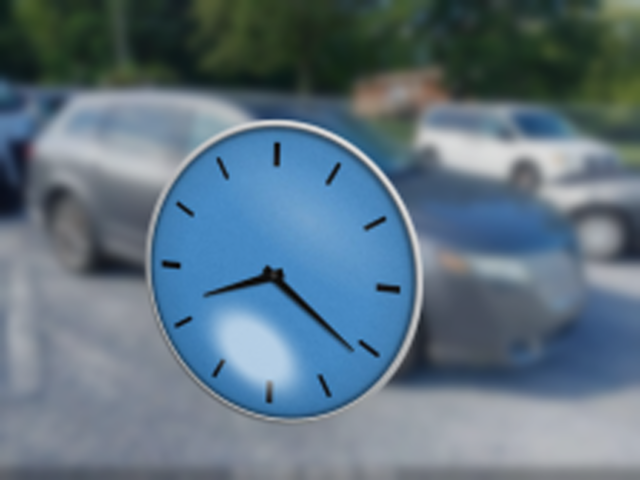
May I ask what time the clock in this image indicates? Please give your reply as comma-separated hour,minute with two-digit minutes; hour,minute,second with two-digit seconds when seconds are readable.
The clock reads 8,21
